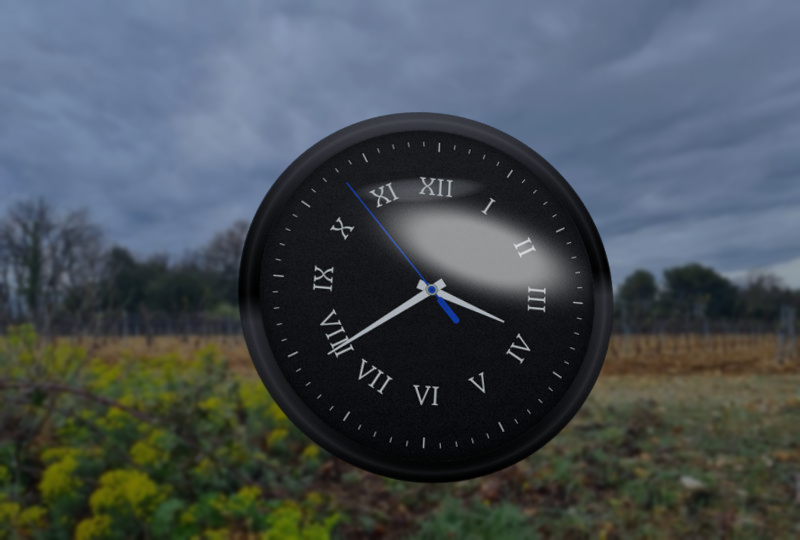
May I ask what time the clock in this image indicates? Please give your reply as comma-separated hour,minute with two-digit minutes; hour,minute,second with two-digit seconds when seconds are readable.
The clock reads 3,38,53
